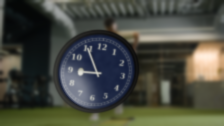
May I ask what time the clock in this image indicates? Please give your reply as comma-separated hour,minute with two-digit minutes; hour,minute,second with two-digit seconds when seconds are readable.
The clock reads 8,55
